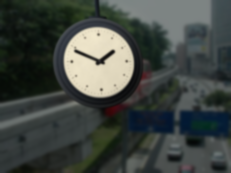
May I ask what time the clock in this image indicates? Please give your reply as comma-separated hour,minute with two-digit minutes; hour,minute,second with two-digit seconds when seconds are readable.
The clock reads 1,49
